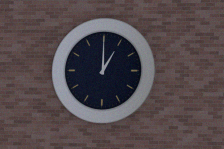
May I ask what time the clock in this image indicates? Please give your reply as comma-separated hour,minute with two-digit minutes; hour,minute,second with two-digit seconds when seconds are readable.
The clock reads 1,00
